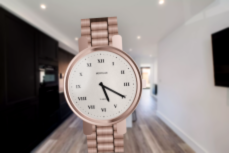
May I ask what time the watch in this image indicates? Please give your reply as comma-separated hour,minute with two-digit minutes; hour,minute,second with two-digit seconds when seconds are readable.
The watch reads 5,20
